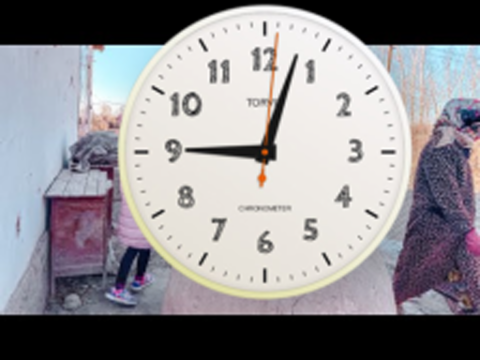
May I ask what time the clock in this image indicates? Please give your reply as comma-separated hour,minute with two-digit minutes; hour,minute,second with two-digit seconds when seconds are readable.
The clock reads 9,03,01
